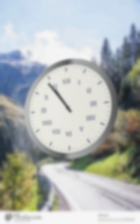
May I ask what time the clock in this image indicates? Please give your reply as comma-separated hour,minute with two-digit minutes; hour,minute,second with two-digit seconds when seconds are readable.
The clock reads 10,54
